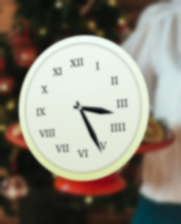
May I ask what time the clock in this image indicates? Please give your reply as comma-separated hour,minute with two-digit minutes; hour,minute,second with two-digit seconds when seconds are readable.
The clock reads 3,26
